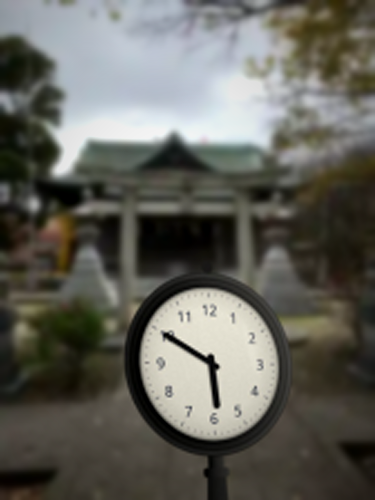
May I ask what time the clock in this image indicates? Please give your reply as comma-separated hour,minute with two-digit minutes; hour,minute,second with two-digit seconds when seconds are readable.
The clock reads 5,50
